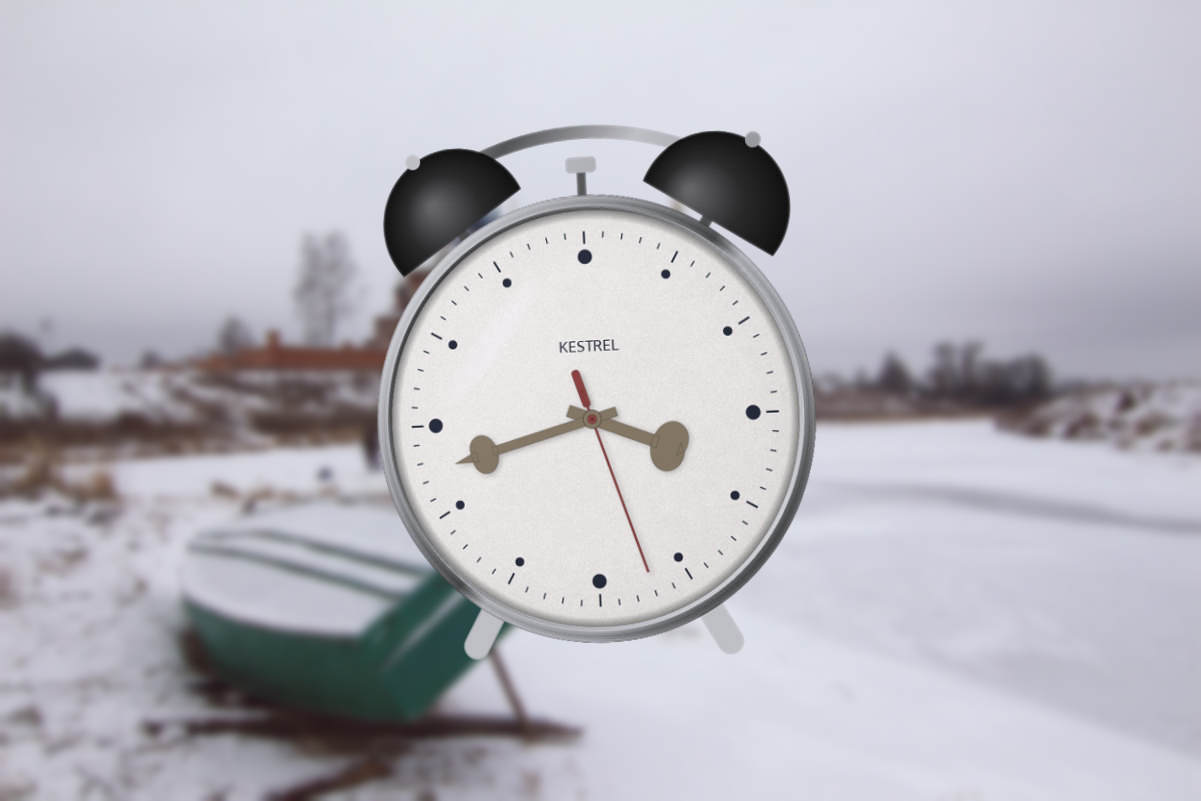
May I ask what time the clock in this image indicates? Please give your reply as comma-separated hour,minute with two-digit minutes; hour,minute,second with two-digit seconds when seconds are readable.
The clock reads 3,42,27
